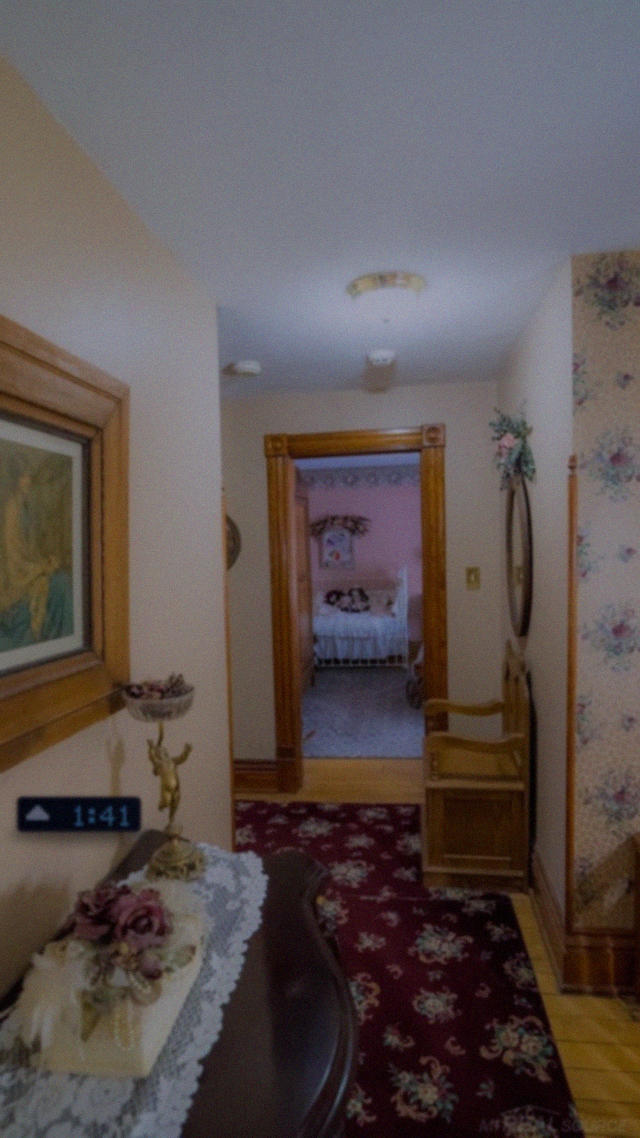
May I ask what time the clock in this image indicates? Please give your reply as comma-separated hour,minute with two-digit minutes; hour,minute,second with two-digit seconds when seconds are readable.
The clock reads 1,41
